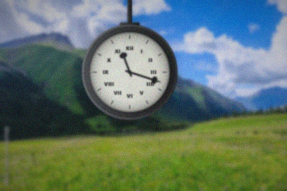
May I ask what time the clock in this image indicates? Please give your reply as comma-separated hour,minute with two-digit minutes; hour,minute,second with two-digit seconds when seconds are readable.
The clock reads 11,18
